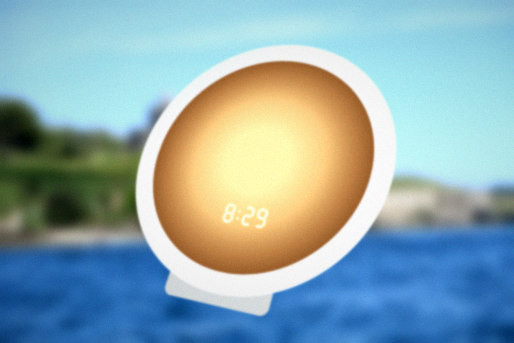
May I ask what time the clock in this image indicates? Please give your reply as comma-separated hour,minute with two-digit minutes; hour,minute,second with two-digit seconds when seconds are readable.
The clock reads 8,29
